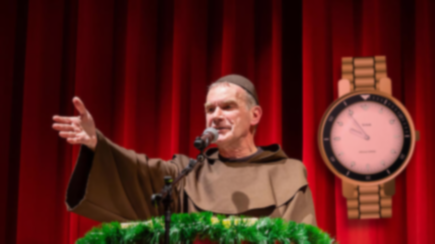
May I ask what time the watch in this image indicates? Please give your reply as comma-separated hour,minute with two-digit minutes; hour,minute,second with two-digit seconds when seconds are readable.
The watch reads 9,54
